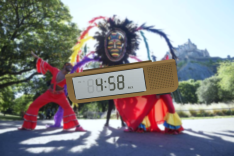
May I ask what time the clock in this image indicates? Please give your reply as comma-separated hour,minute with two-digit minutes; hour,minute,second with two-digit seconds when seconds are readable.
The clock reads 4,58
